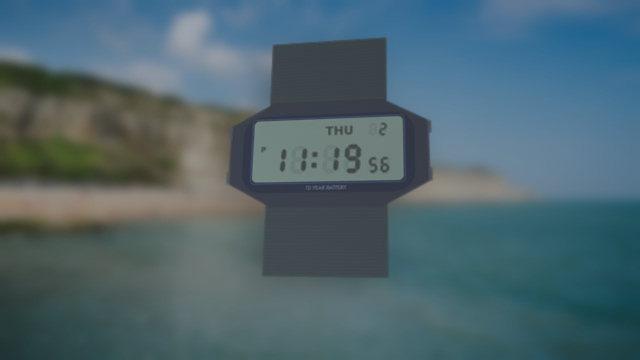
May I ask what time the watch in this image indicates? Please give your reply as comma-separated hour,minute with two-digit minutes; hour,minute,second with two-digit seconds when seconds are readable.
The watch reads 11,19,56
